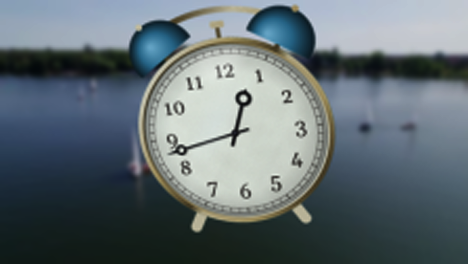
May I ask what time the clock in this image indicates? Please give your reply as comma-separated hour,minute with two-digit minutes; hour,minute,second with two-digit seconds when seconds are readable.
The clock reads 12,43
